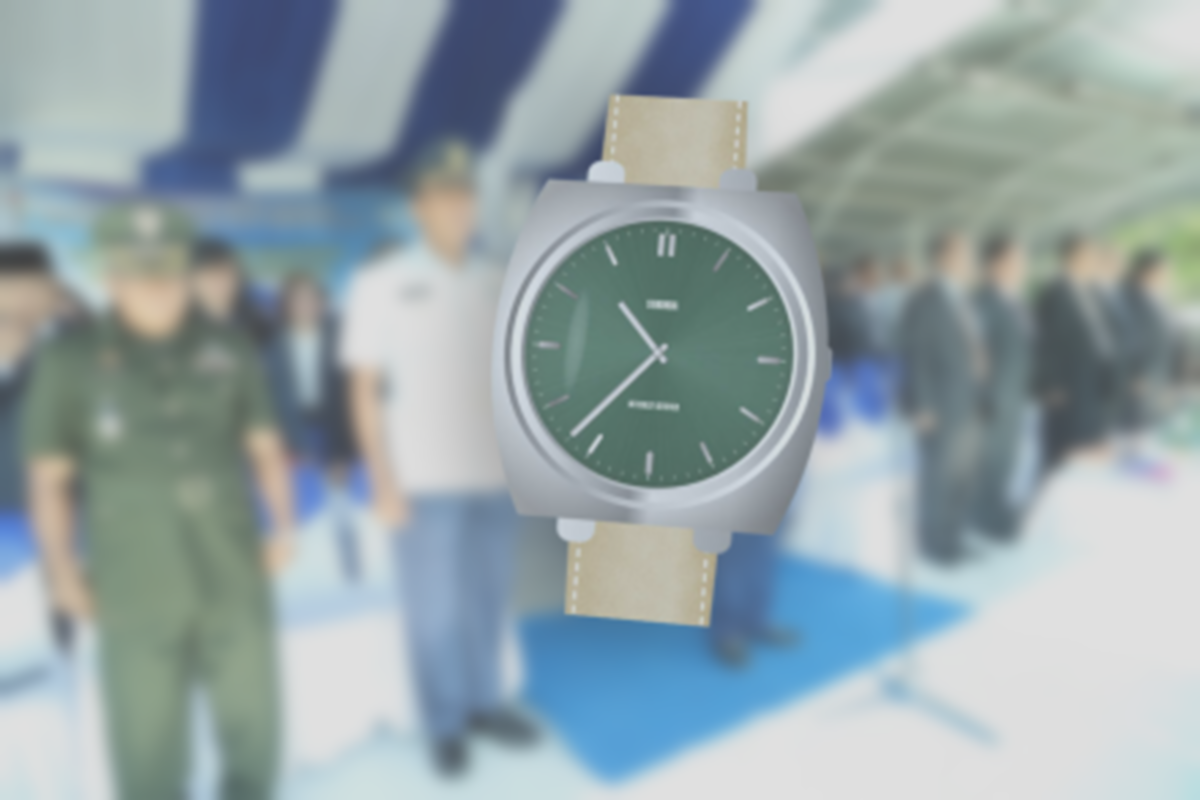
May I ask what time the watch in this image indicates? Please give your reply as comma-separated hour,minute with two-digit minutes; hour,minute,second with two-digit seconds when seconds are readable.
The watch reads 10,37
